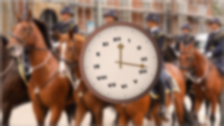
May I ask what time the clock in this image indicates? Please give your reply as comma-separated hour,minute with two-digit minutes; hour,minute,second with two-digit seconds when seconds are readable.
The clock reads 12,18
